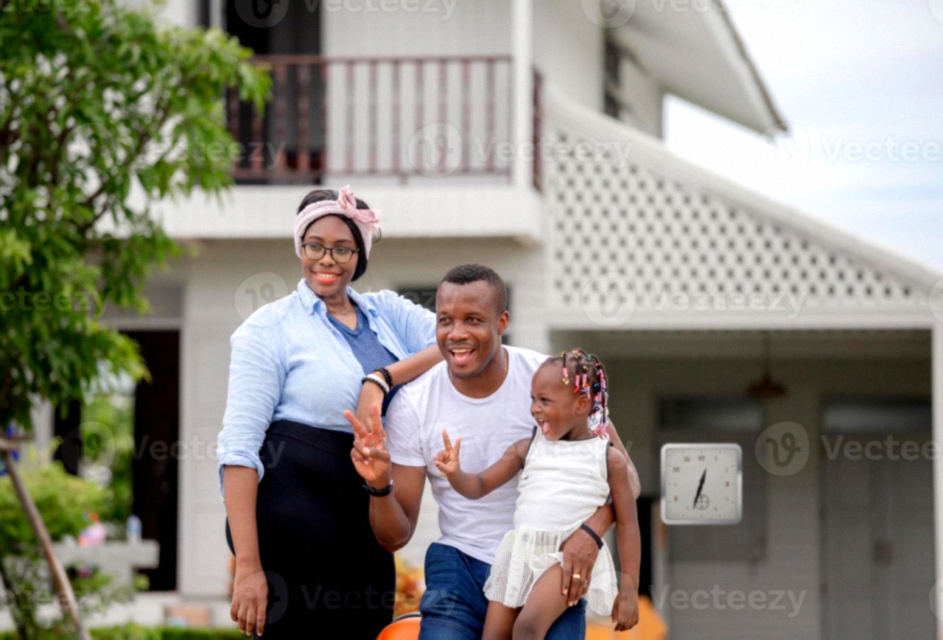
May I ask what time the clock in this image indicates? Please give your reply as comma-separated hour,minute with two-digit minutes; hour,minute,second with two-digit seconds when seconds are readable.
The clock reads 12,33
